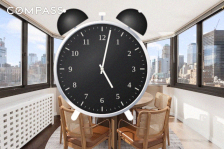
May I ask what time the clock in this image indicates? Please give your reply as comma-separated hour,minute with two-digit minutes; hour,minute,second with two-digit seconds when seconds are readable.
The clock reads 5,02
